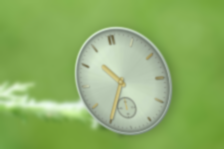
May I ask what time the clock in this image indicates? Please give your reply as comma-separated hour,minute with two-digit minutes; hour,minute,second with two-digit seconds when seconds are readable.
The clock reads 10,35
